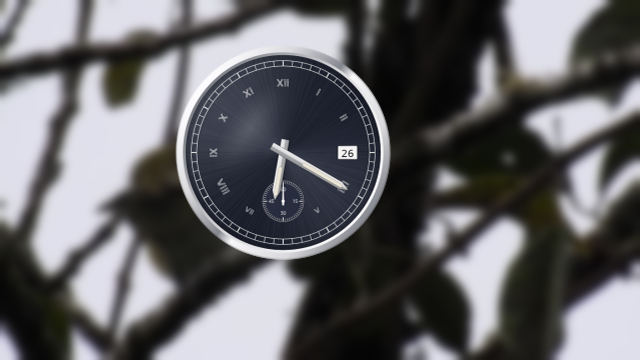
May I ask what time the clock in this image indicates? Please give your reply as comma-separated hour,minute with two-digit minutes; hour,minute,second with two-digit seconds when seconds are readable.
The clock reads 6,20
